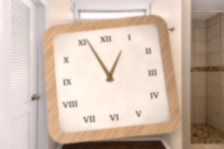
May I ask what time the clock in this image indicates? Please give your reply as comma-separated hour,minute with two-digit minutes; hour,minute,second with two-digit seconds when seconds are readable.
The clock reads 12,56
